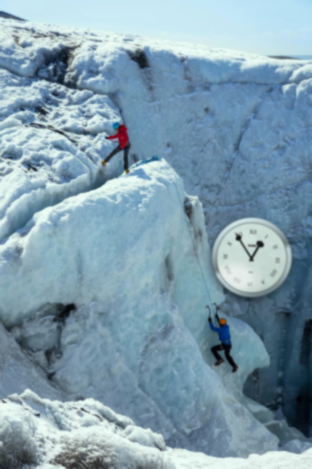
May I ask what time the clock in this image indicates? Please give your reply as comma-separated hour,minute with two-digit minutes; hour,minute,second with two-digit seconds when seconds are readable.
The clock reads 12,54
